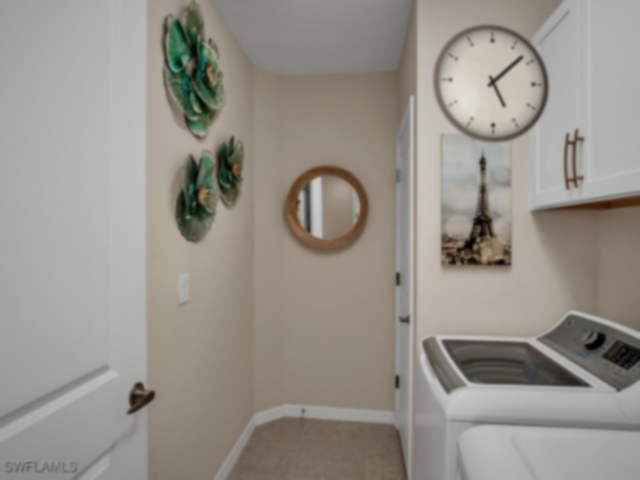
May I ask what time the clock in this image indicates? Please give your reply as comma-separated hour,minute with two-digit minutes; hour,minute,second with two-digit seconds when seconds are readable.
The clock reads 5,08
